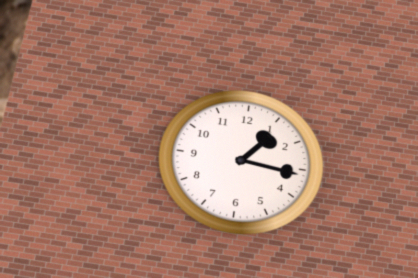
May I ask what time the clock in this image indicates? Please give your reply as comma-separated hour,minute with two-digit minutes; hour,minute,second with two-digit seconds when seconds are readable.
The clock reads 1,16
